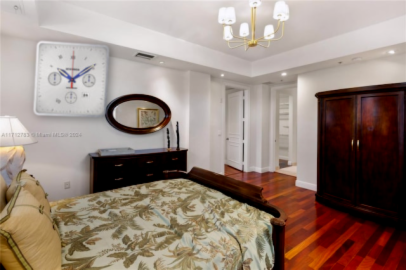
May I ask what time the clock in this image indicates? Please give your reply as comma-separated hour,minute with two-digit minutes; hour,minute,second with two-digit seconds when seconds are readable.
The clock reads 10,09
